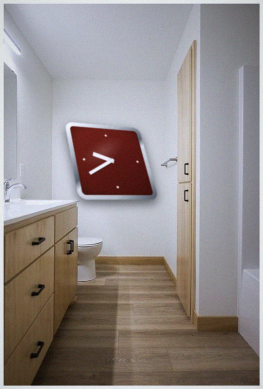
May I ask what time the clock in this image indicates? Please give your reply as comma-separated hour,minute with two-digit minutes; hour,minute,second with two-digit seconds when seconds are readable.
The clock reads 9,40
